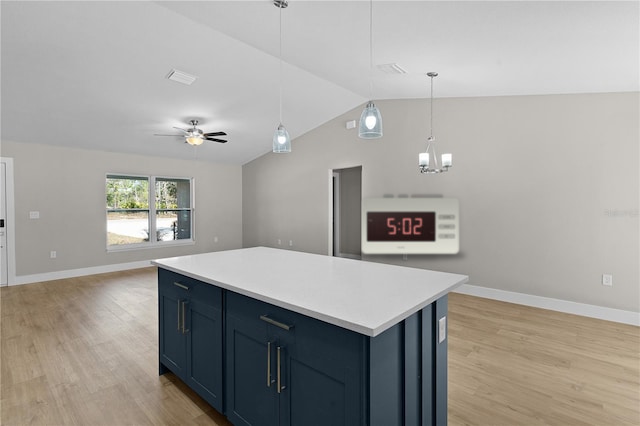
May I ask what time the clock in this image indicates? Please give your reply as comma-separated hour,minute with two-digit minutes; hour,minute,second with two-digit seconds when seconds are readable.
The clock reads 5,02
